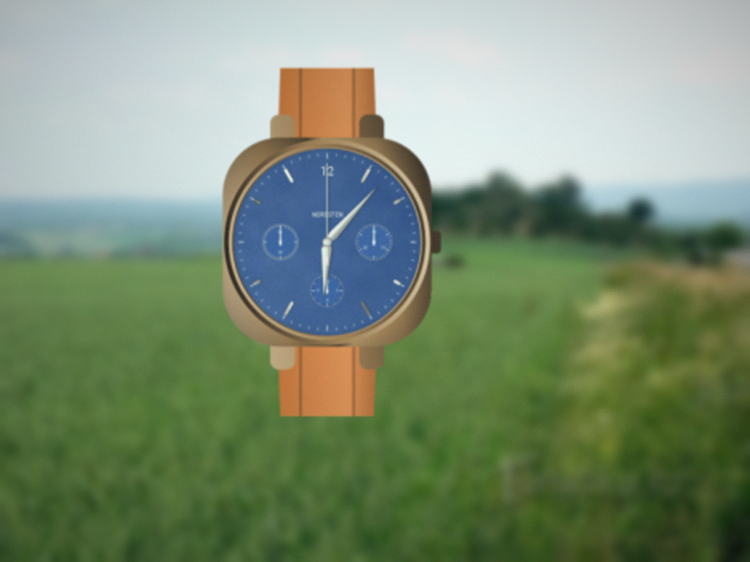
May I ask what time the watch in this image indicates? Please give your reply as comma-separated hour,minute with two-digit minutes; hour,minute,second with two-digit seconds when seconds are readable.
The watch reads 6,07
